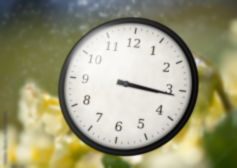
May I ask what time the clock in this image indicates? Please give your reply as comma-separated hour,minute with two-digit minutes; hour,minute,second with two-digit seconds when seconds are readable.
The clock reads 3,16
